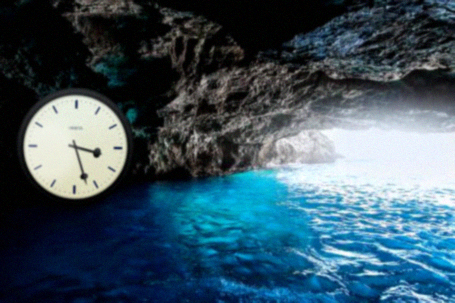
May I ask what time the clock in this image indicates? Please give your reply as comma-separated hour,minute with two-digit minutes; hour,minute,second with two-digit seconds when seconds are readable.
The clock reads 3,27
